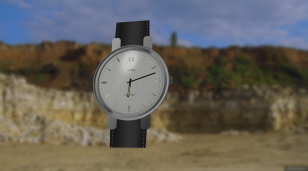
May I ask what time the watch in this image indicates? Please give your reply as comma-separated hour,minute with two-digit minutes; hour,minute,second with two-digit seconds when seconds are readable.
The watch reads 6,12
